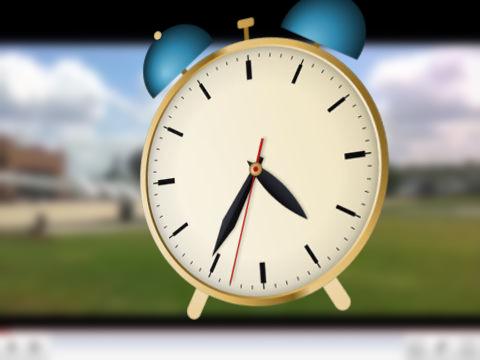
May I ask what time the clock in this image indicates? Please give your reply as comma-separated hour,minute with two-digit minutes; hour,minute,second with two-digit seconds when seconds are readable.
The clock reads 4,35,33
